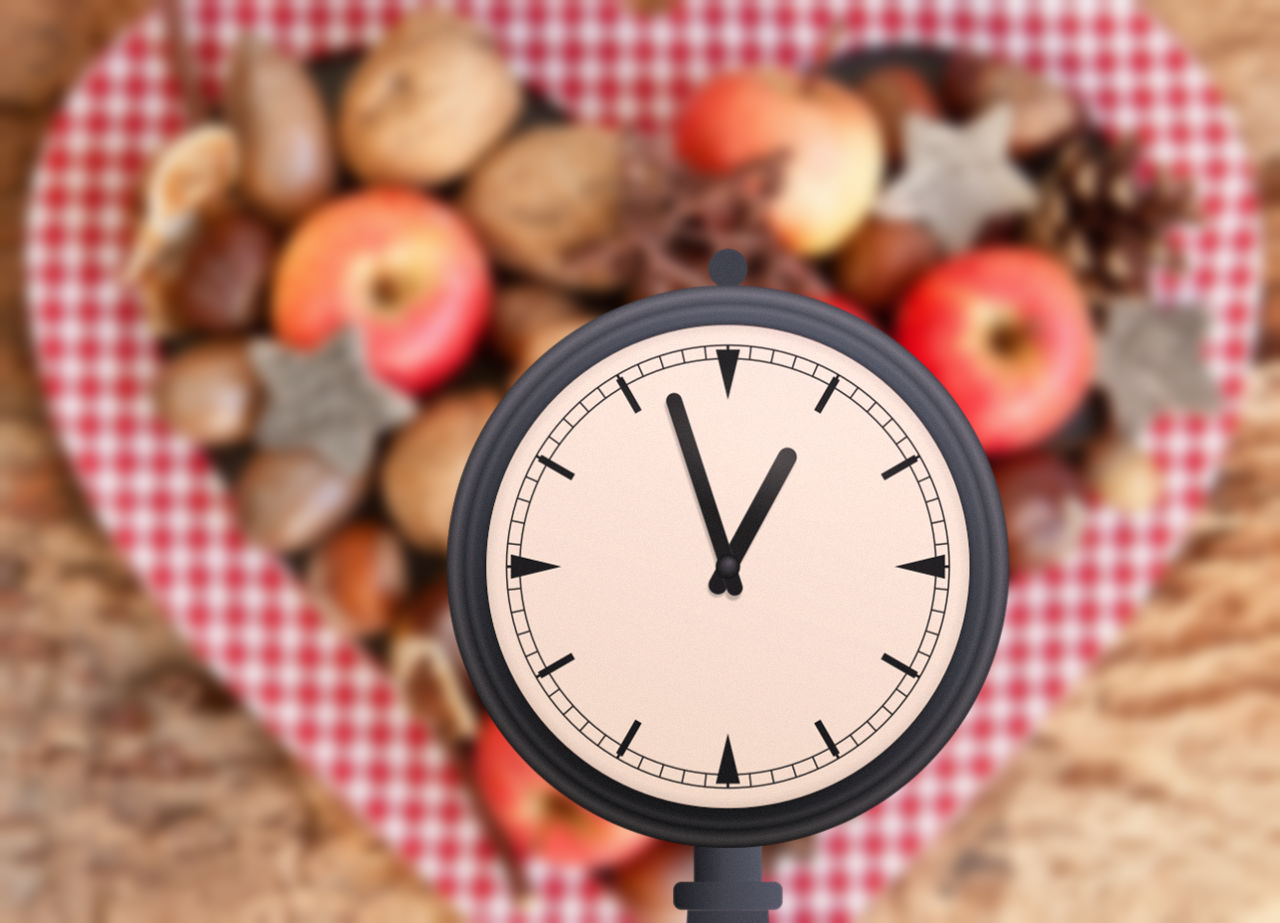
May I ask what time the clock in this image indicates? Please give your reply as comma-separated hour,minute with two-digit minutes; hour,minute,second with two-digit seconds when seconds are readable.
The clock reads 12,57
